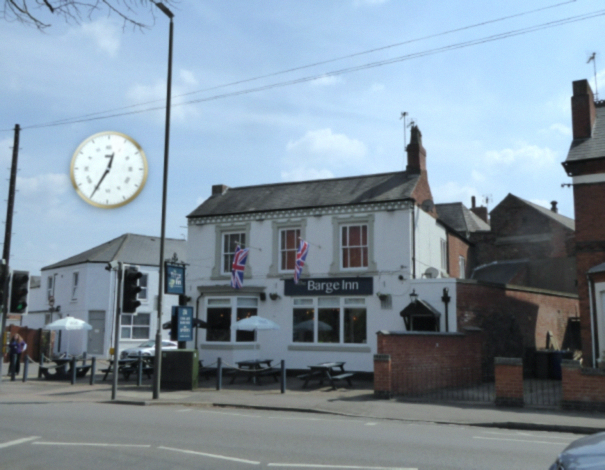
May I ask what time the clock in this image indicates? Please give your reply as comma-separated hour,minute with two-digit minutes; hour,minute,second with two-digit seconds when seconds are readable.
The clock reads 12,35
